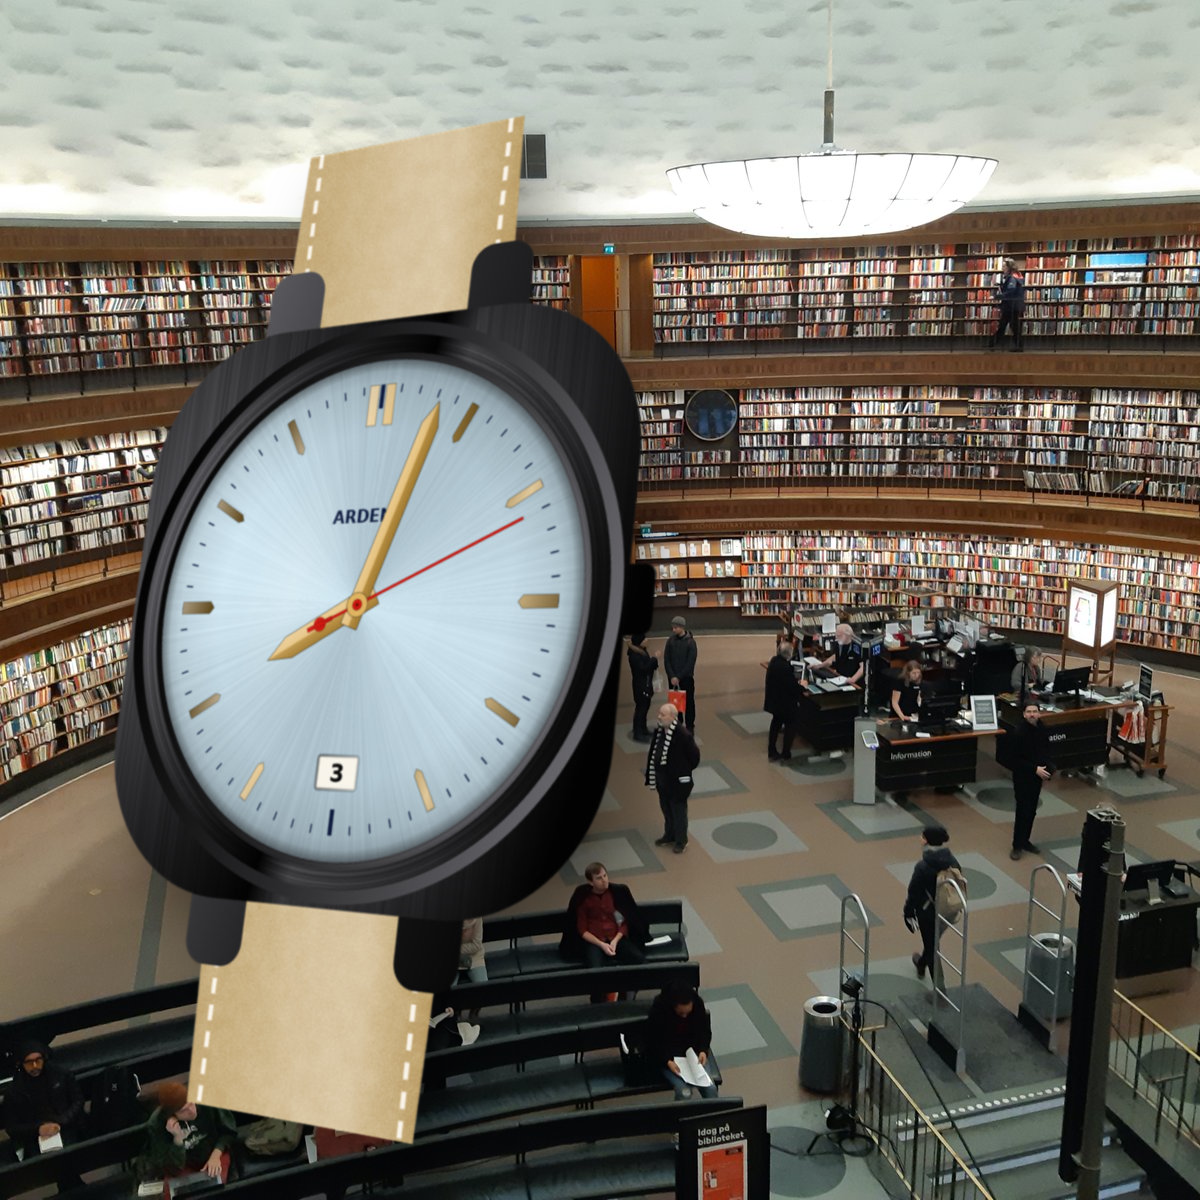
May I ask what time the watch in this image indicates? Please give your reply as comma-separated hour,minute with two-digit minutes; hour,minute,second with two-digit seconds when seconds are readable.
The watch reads 8,03,11
